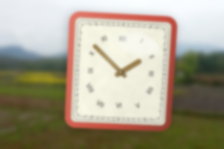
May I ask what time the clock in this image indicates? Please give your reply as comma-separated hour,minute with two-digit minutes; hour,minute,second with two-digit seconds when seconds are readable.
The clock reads 1,52
